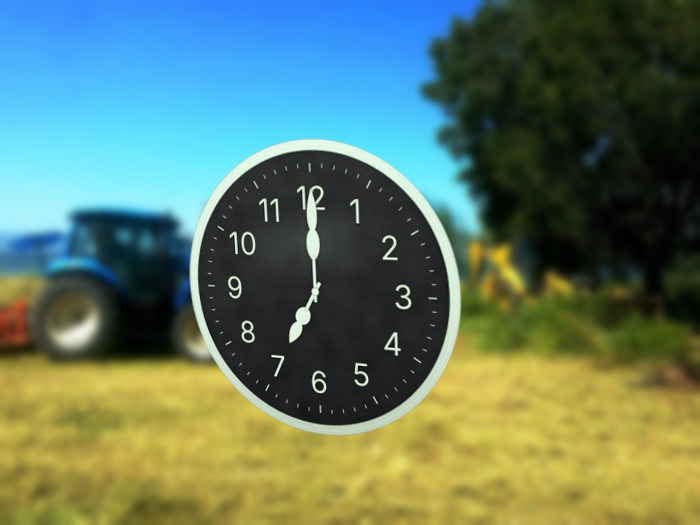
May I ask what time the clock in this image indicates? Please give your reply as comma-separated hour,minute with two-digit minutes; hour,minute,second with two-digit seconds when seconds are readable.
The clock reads 7,00
